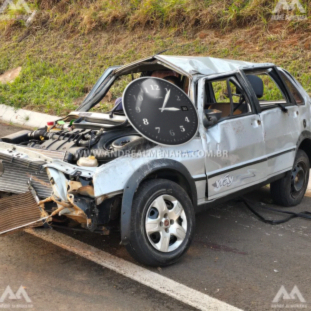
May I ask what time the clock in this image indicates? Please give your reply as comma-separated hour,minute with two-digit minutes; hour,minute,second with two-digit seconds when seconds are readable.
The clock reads 3,06
